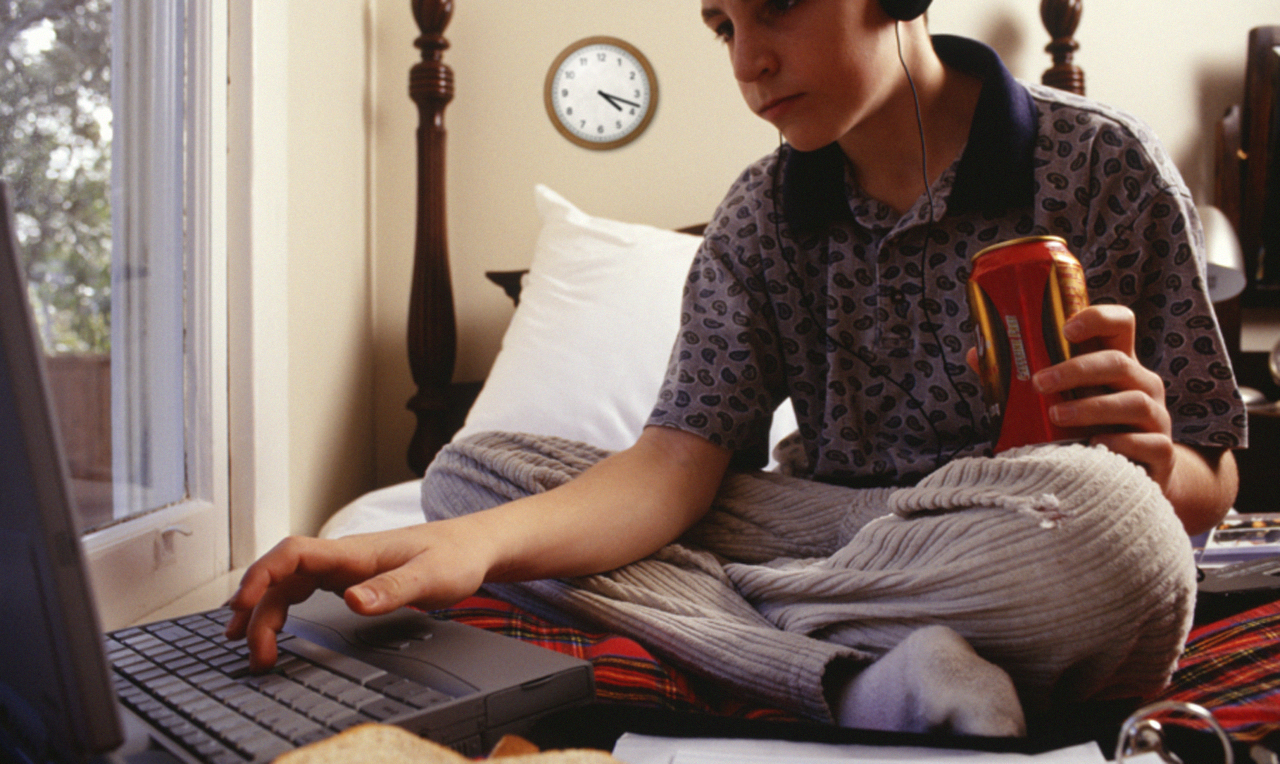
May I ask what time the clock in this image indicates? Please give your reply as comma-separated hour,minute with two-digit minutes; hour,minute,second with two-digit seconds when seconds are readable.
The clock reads 4,18
